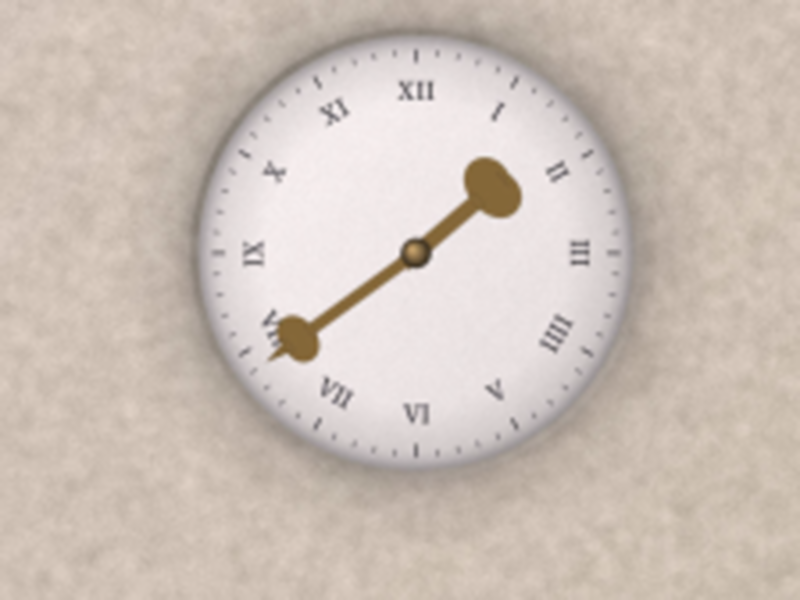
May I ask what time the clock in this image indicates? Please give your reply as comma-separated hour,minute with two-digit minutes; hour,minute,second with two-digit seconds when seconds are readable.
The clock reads 1,39
